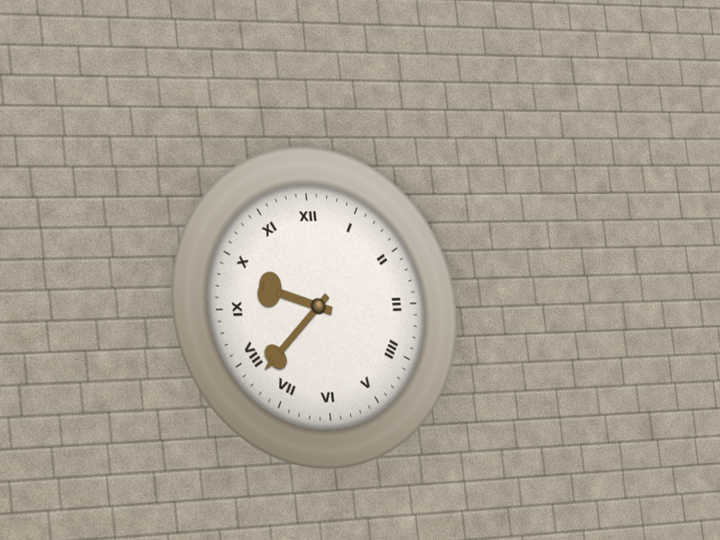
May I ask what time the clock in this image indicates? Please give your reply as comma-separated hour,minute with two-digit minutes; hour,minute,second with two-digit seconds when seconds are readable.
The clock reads 9,38
